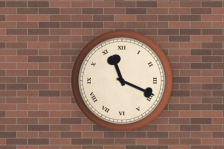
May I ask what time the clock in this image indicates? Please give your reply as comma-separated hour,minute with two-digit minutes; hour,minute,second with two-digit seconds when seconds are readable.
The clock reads 11,19
